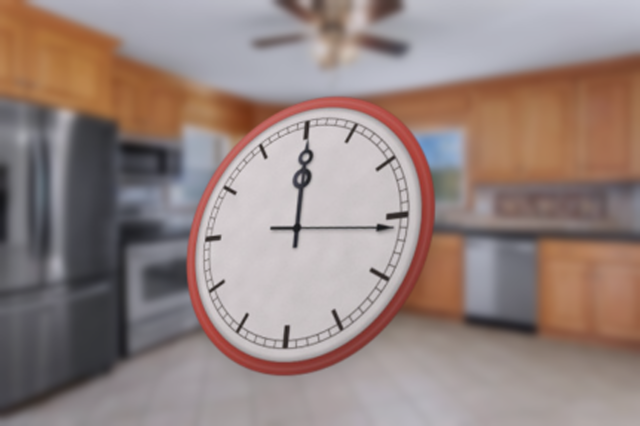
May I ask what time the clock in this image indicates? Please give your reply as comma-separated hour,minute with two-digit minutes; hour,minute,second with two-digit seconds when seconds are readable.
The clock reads 12,00,16
